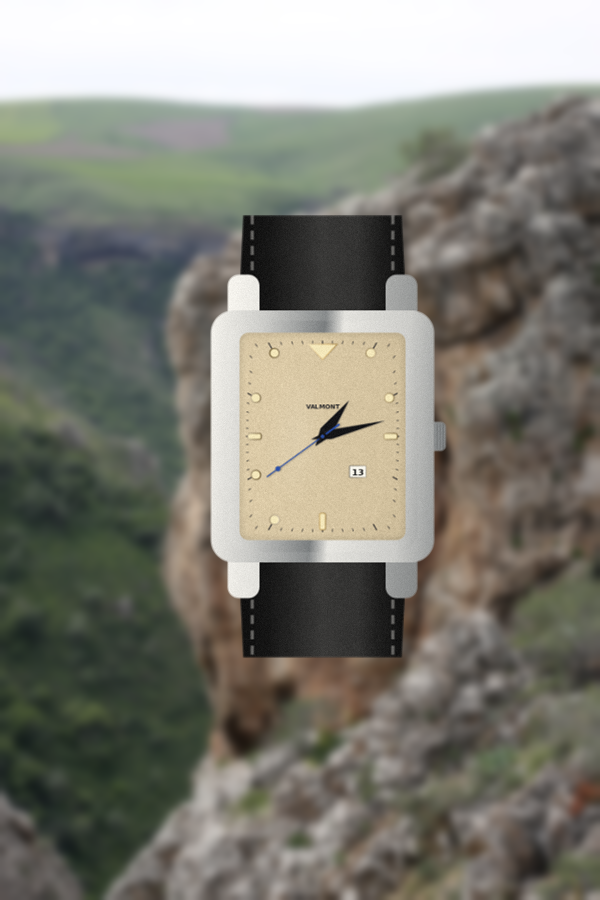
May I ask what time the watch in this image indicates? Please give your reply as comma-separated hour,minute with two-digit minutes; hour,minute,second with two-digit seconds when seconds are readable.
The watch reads 1,12,39
